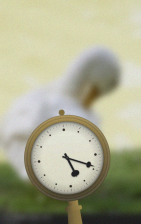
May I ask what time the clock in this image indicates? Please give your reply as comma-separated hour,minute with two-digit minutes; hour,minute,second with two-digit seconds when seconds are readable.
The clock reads 5,19
